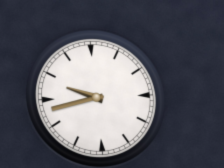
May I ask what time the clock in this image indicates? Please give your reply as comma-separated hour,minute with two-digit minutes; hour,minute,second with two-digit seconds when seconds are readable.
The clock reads 9,43
